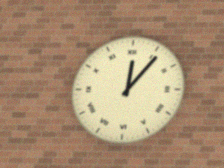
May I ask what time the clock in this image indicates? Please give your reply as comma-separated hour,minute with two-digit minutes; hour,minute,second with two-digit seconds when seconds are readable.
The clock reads 12,06
